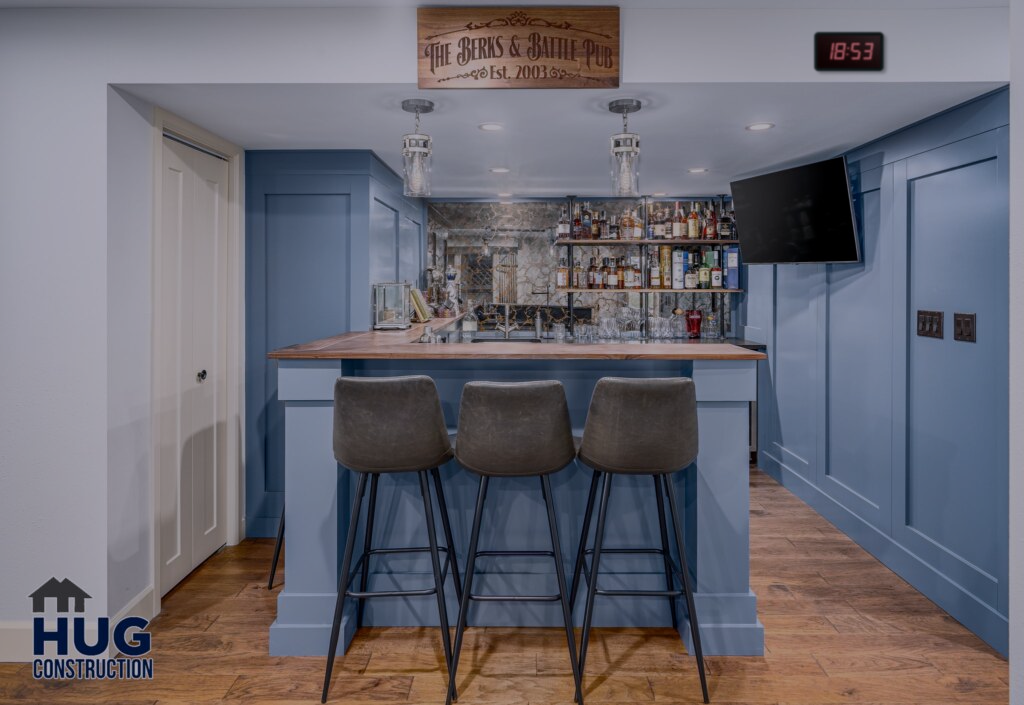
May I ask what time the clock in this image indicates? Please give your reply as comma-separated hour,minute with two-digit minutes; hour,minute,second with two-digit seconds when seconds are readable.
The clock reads 18,53
